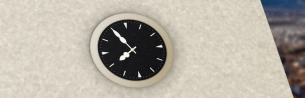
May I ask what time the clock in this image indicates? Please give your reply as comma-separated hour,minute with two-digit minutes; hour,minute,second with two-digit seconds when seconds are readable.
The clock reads 7,55
